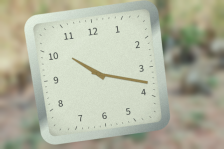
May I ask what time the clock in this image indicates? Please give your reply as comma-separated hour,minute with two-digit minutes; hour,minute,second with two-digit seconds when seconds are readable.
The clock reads 10,18
